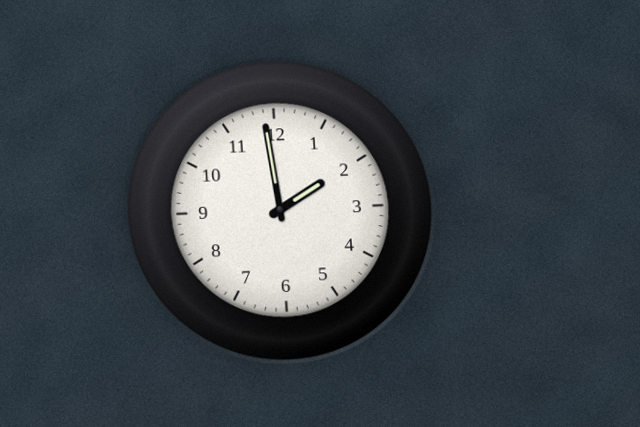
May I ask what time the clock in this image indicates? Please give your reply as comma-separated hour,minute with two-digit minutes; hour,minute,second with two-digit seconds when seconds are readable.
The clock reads 1,59
